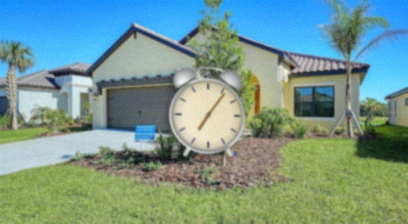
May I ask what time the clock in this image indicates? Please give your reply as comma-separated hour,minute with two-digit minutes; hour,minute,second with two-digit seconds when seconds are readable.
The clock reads 7,06
